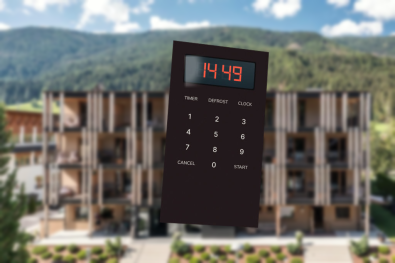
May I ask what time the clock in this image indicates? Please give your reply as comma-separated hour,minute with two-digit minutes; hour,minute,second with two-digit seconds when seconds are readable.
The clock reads 14,49
